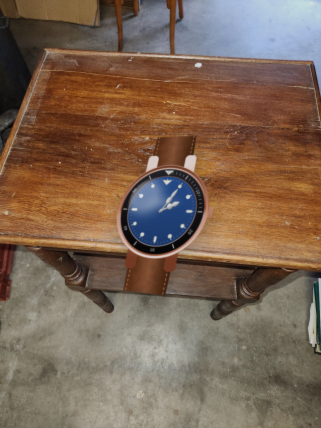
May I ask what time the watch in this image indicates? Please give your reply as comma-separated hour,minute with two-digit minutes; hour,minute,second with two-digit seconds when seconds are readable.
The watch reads 2,05
